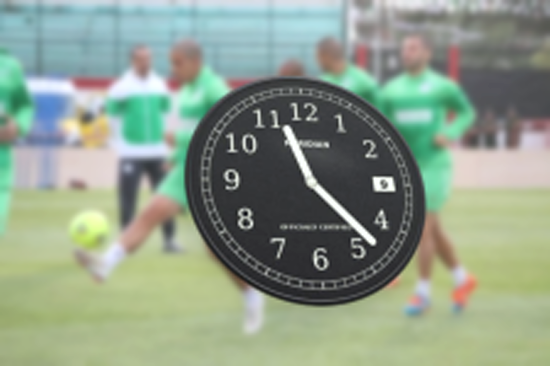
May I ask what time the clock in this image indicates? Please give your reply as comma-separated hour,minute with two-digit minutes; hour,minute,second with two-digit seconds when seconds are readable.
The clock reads 11,23
